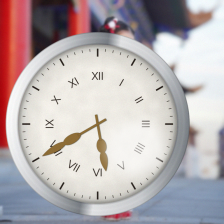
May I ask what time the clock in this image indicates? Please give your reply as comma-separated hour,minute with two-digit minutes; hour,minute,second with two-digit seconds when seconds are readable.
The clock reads 5,40
